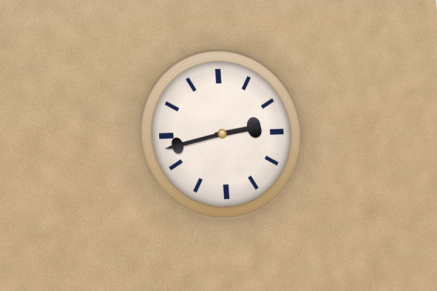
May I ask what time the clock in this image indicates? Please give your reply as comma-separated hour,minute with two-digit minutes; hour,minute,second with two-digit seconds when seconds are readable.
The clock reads 2,43
